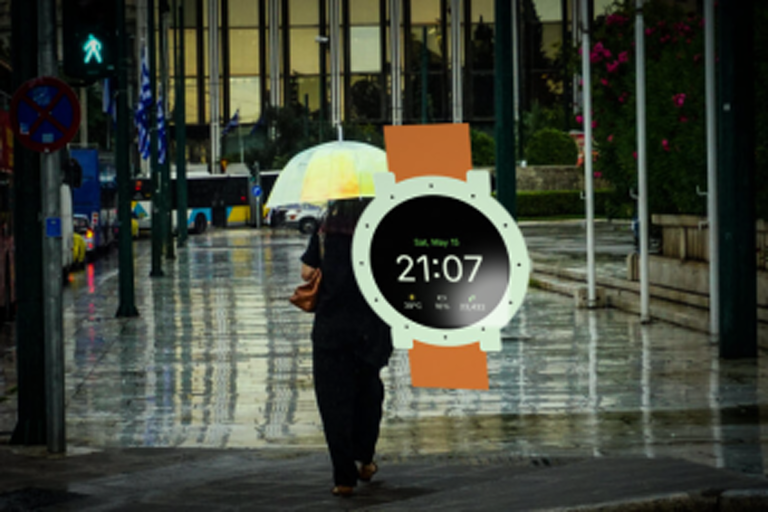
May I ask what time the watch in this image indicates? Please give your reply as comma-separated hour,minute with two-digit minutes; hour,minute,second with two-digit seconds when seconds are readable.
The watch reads 21,07
